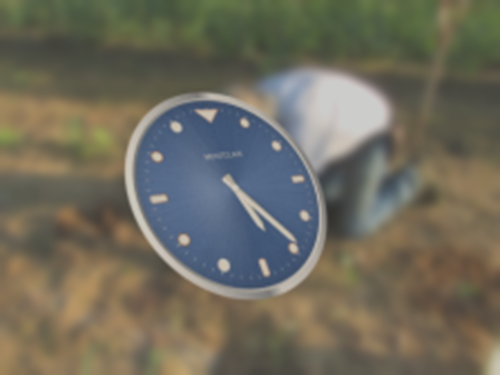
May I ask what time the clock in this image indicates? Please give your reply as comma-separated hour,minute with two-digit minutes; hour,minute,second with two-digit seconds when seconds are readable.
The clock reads 5,24
